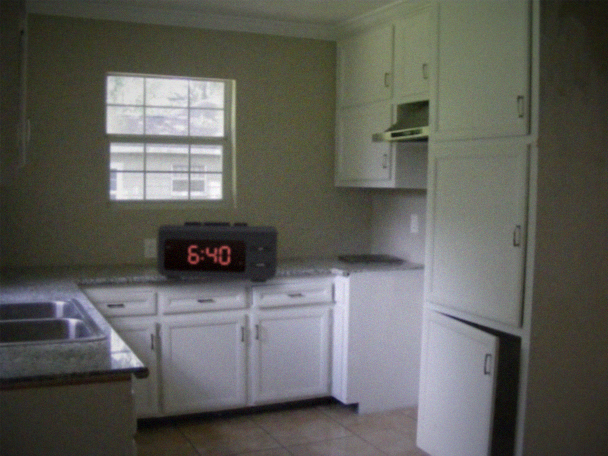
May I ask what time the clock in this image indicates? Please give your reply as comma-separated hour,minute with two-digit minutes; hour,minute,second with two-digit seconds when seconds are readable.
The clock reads 6,40
